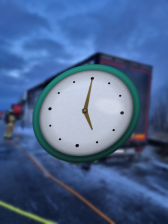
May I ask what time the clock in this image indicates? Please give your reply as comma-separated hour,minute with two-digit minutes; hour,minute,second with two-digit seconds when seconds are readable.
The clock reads 5,00
